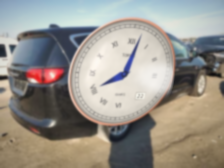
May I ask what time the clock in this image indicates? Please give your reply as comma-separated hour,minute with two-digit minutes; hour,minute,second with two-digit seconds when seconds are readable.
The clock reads 8,02
